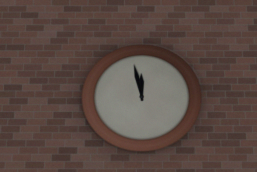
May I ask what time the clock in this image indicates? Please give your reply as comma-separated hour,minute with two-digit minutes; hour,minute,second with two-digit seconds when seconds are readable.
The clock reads 11,58
